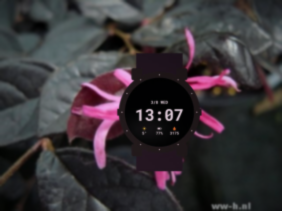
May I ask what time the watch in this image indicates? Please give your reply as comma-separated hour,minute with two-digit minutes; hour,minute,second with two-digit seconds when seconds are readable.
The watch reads 13,07
